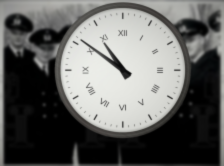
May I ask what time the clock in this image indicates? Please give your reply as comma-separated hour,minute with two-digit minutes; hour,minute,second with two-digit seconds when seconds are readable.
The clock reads 10,51
